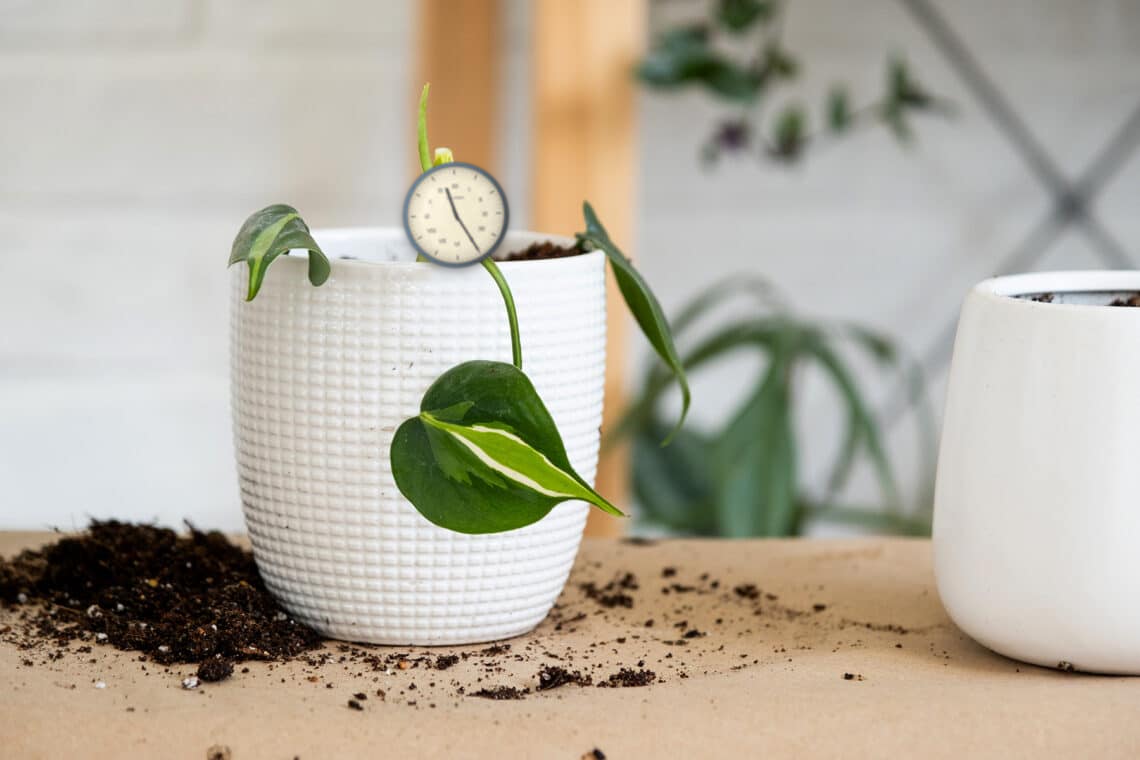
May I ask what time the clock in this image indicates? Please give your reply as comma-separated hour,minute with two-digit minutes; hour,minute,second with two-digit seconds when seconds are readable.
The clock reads 11,25
